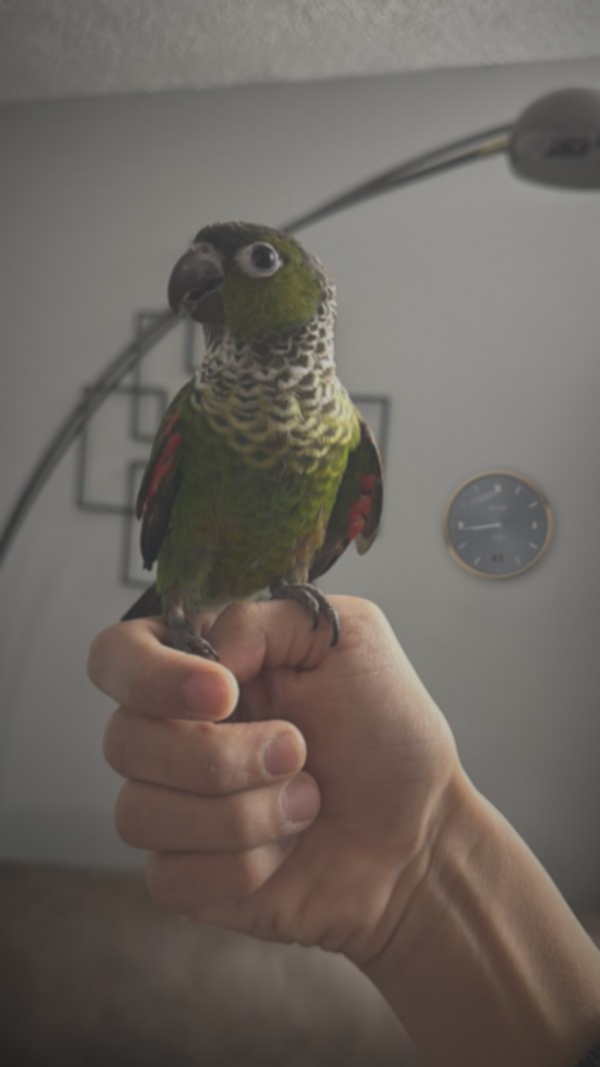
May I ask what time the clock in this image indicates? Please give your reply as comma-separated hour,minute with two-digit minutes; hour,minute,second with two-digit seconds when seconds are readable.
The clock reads 8,44
